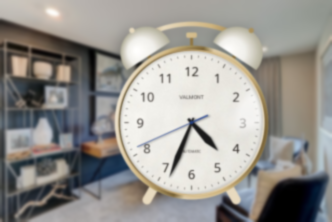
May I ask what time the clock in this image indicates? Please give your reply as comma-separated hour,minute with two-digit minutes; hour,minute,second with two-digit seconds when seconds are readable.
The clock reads 4,33,41
